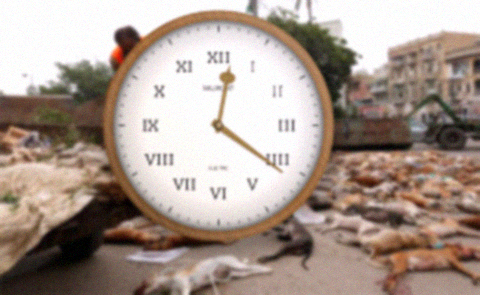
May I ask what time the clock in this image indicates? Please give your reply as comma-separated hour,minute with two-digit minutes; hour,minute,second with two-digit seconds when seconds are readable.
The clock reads 12,21
